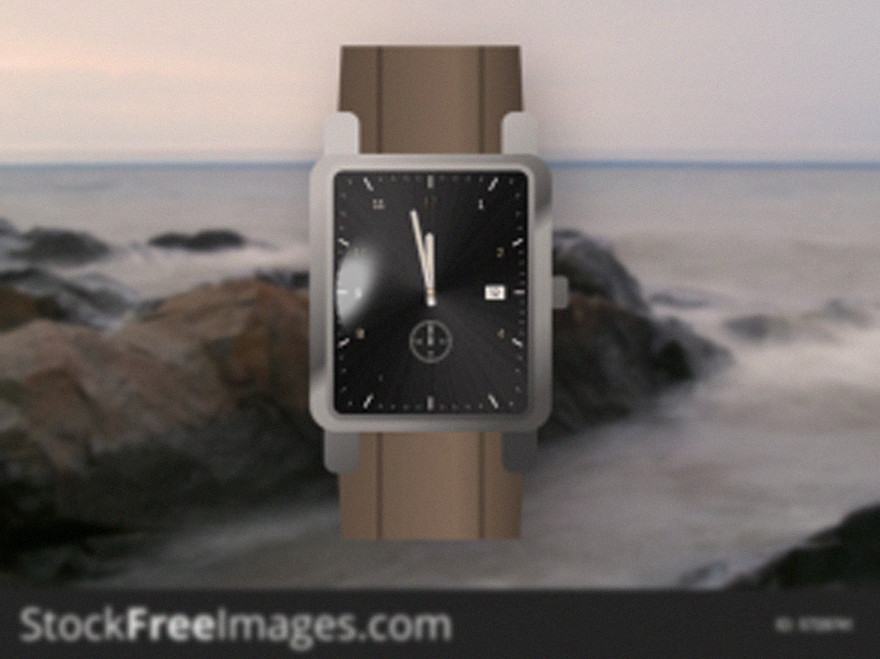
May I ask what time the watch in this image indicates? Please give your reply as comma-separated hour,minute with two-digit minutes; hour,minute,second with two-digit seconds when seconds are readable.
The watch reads 11,58
